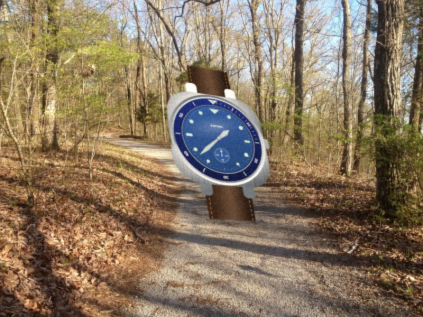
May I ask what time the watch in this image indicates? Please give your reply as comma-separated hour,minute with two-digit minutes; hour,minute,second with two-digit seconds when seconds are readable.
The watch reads 1,38
